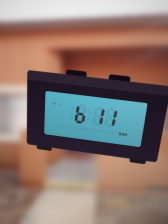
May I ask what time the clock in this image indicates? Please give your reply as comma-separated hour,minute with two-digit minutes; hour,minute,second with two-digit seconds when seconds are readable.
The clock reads 6,11
